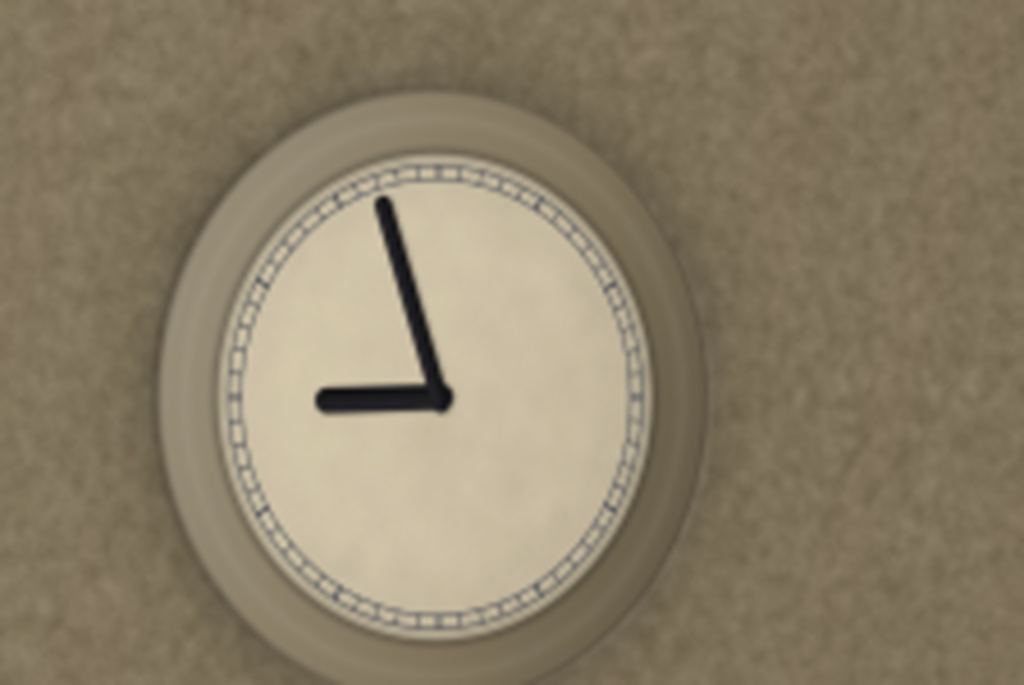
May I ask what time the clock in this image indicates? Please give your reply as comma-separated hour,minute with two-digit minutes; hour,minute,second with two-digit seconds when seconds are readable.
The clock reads 8,57
